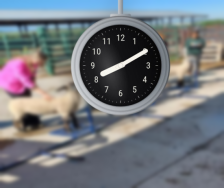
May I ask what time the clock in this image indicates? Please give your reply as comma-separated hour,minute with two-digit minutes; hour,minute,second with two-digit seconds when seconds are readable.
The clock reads 8,10
